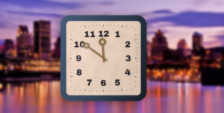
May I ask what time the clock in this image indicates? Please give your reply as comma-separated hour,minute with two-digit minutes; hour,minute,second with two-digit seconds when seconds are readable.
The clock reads 11,51
